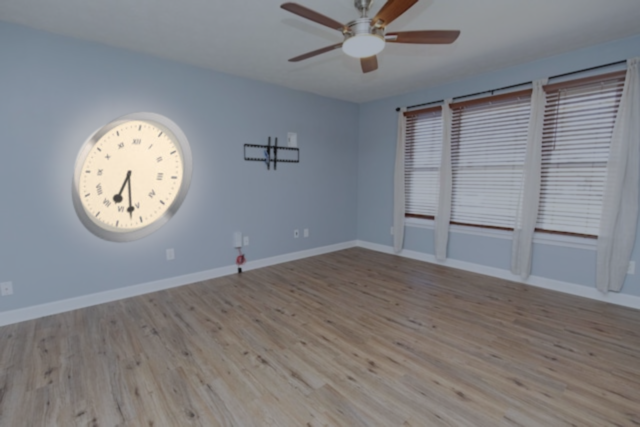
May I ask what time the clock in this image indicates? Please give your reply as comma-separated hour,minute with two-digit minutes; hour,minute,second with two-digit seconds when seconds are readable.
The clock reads 6,27
